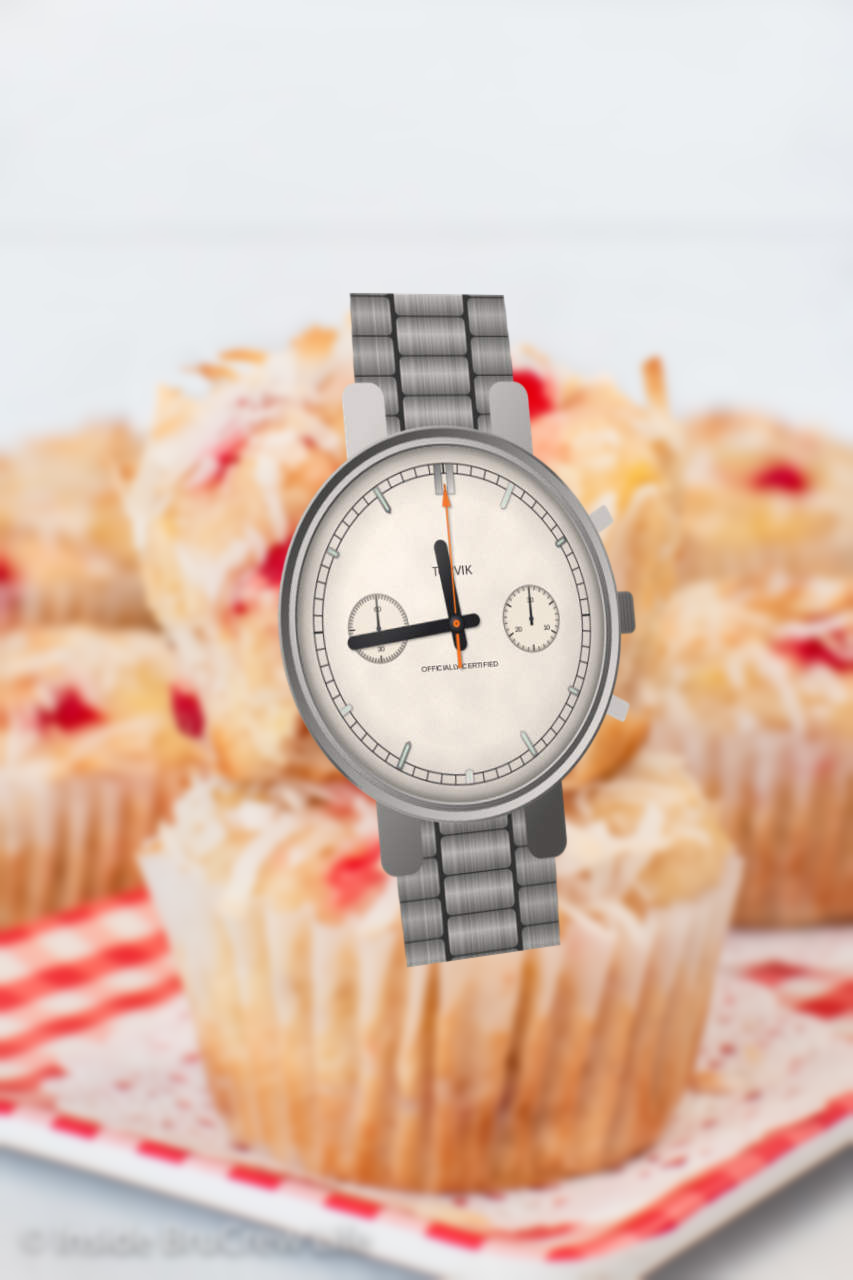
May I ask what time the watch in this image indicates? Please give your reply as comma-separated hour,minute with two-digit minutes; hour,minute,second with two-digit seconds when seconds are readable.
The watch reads 11,44
